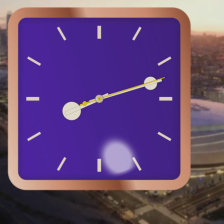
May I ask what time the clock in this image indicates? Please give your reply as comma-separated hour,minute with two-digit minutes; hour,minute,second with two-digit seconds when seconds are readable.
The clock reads 8,12,12
